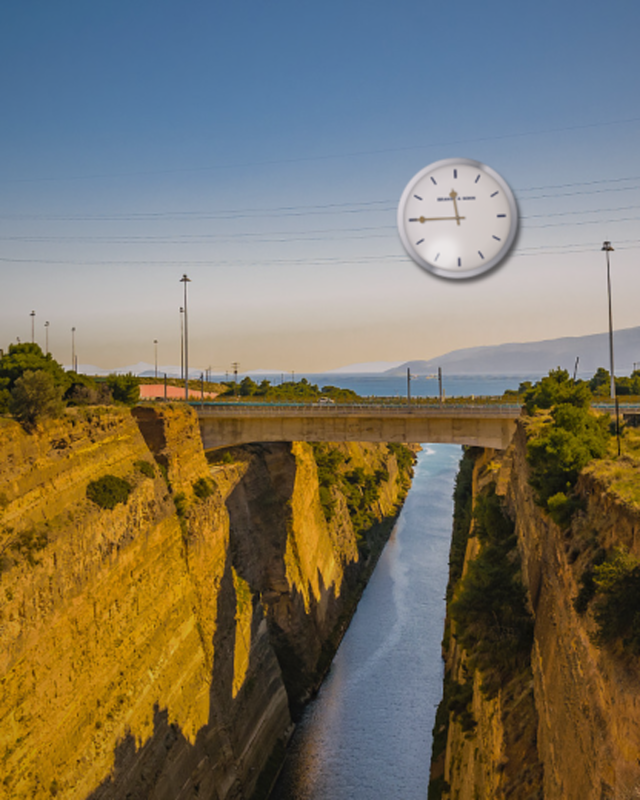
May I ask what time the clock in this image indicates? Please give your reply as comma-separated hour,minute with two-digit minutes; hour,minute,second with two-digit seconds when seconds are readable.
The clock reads 11,45
